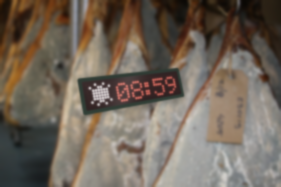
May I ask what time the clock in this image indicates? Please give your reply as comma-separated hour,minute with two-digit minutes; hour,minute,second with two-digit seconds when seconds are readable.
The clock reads 8,59
